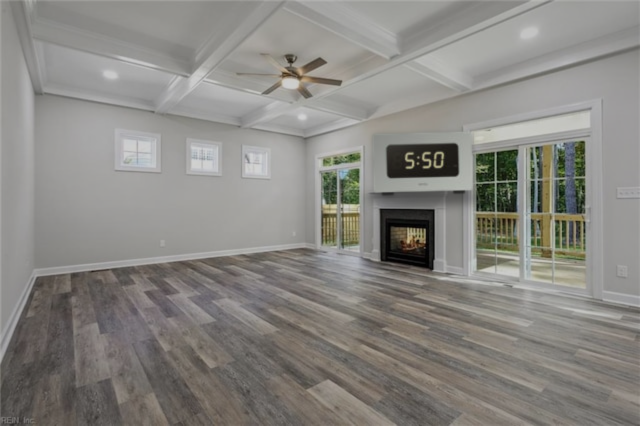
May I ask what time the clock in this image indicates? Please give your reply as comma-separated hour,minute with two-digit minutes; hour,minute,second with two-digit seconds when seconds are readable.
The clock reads 5,50
